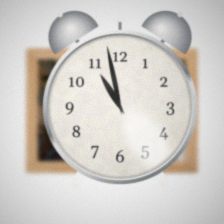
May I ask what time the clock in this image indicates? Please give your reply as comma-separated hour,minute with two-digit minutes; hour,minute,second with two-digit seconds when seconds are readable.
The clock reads 10,58
